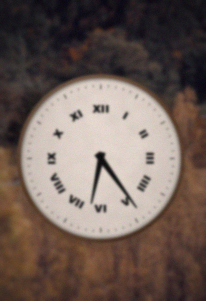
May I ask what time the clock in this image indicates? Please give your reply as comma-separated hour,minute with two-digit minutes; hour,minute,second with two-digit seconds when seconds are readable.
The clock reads 6,24
